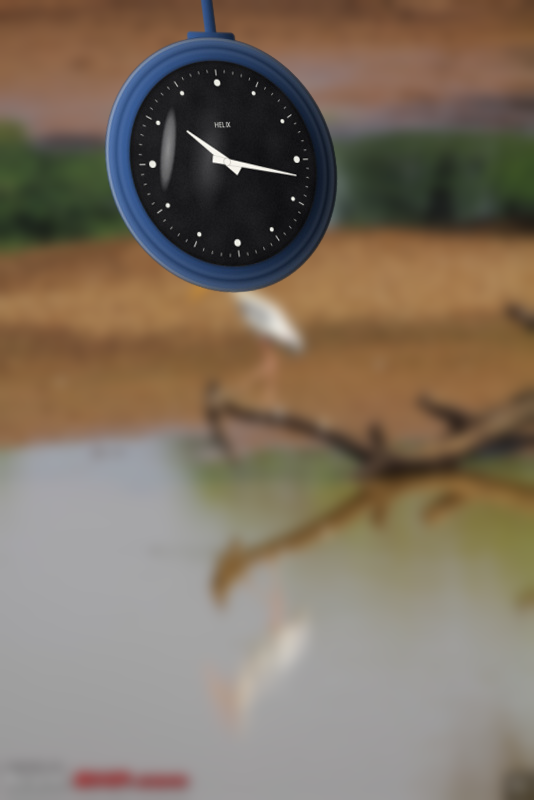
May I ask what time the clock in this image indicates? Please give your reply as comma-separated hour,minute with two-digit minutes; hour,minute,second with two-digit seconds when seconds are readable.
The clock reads 10,17
